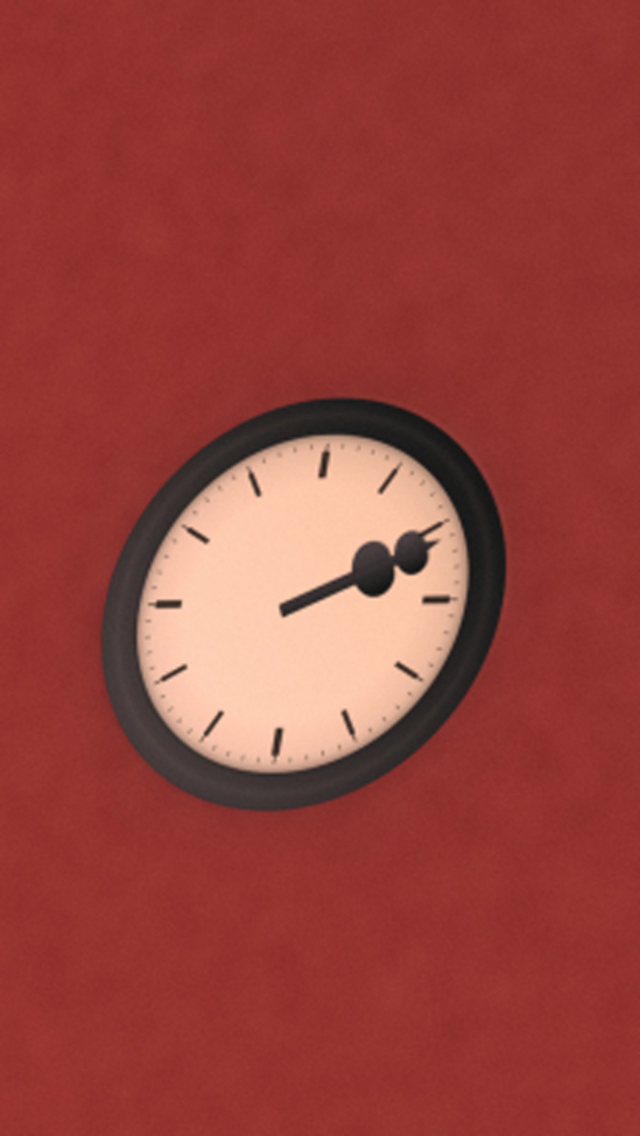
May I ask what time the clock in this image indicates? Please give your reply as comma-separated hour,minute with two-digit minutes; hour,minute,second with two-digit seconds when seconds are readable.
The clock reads 2,11
